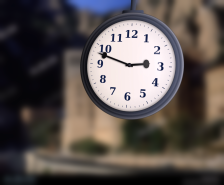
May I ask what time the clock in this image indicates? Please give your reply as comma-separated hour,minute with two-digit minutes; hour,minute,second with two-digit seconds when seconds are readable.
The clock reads 2,48
